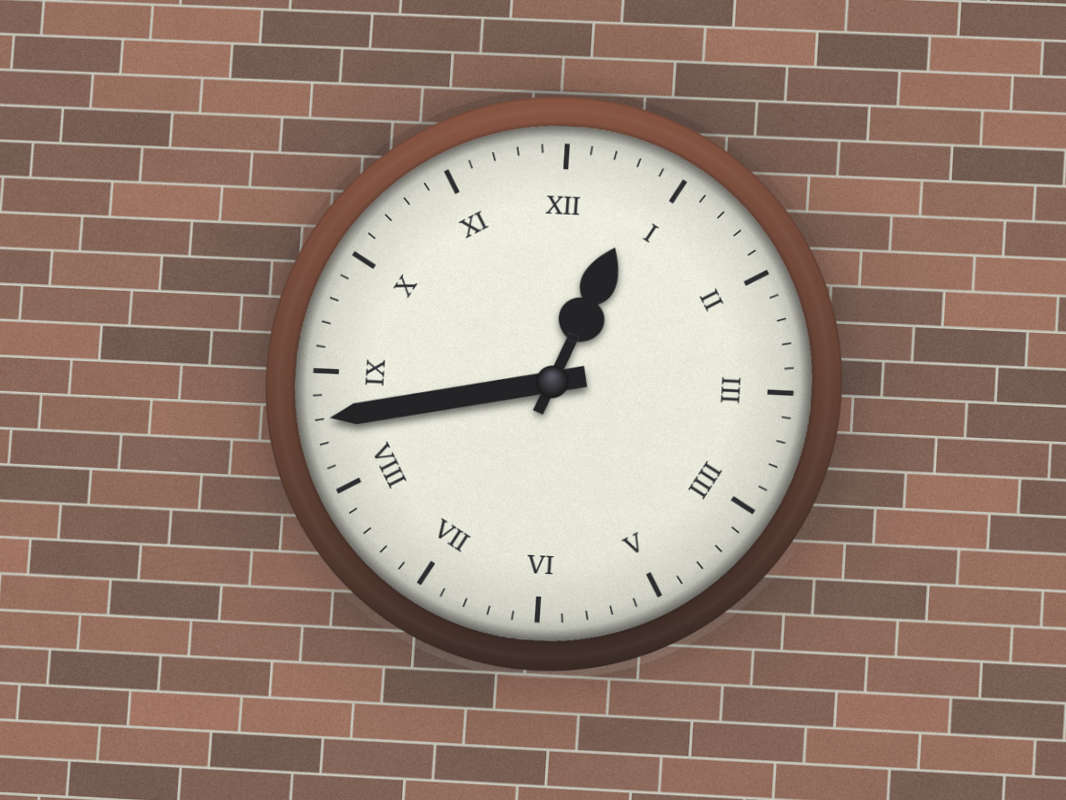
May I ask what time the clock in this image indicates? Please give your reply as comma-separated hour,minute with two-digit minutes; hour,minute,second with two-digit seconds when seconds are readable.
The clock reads 12,43
